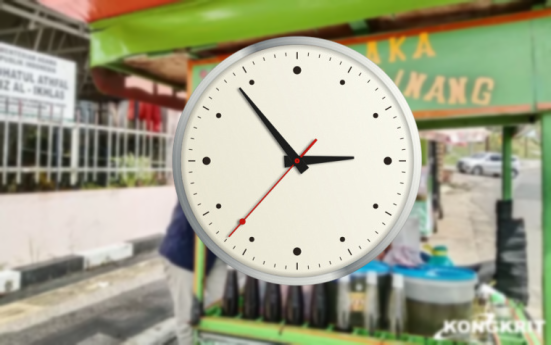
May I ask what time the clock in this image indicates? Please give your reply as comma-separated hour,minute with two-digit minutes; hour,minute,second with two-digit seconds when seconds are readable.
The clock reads 2,53,37
